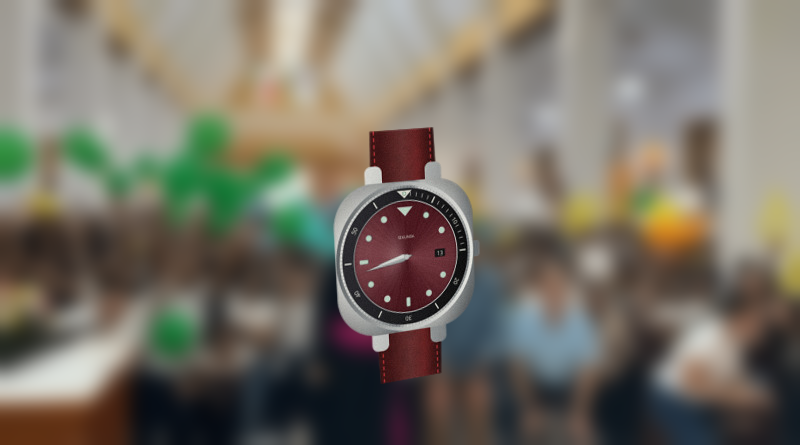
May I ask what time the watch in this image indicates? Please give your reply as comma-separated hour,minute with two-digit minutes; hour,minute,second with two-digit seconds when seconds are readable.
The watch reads 8,43
